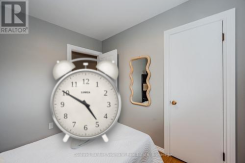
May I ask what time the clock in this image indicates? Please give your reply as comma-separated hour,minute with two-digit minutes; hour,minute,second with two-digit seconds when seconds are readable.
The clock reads 4,50
